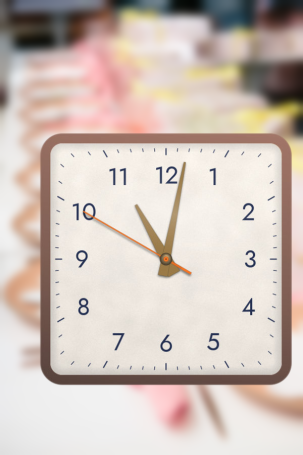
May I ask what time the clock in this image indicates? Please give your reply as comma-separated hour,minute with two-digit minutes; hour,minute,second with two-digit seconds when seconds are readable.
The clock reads 11,01,50
